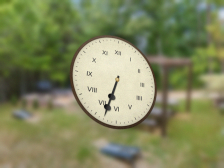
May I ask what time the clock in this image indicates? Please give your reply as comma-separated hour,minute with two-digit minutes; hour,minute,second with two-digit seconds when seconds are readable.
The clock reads 6,33
